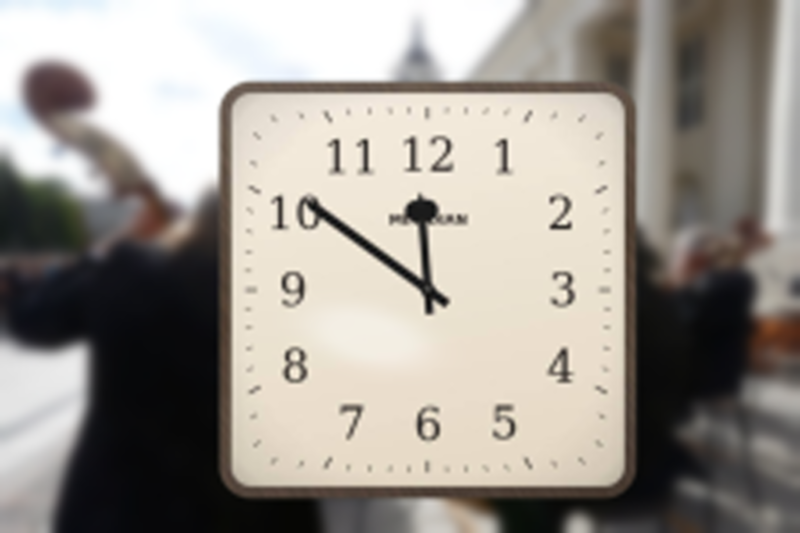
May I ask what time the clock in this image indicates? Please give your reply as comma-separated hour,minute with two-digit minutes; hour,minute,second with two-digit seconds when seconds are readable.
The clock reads 11,51
